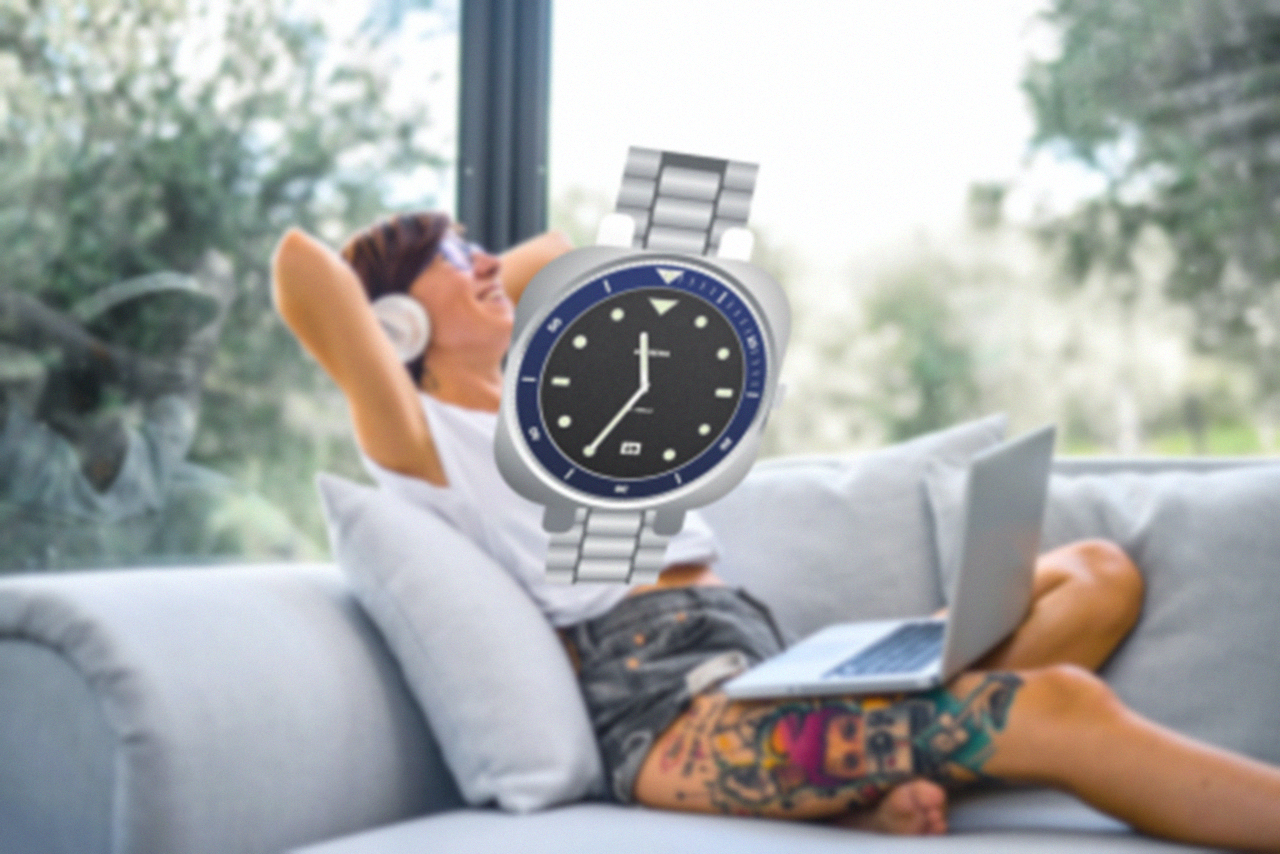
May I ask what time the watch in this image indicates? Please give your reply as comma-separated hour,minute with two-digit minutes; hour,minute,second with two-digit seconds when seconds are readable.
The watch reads 11,35
